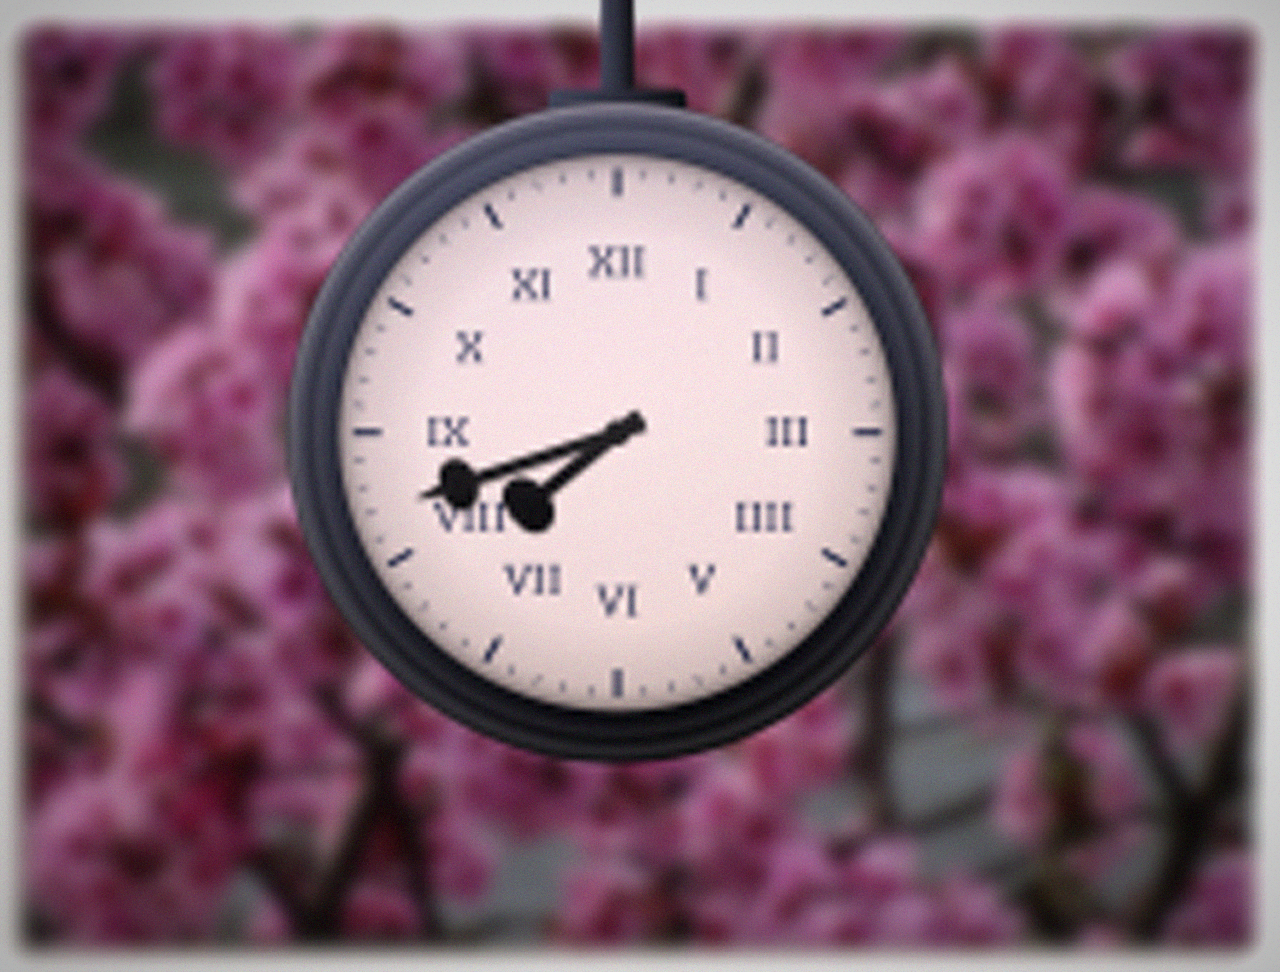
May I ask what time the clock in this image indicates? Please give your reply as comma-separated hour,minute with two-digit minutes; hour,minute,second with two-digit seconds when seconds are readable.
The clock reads 7,42
